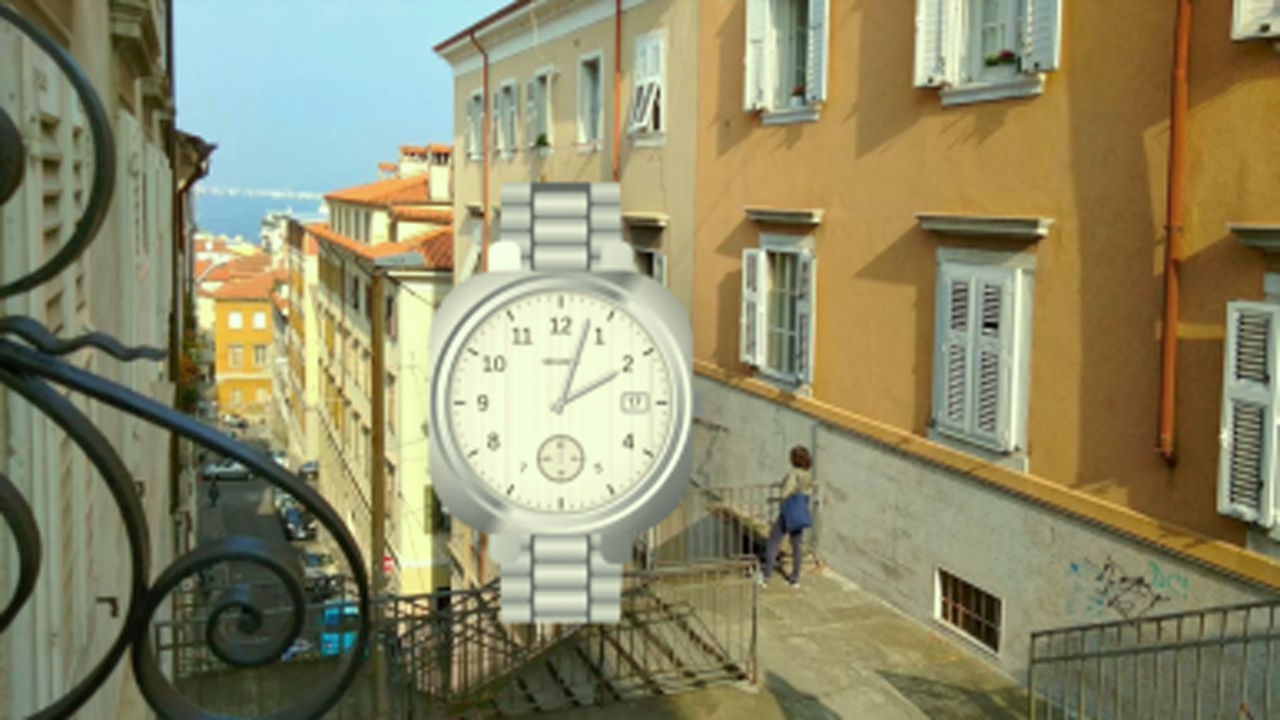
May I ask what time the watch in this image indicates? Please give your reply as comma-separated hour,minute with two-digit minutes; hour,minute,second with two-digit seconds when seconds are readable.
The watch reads 2,03
